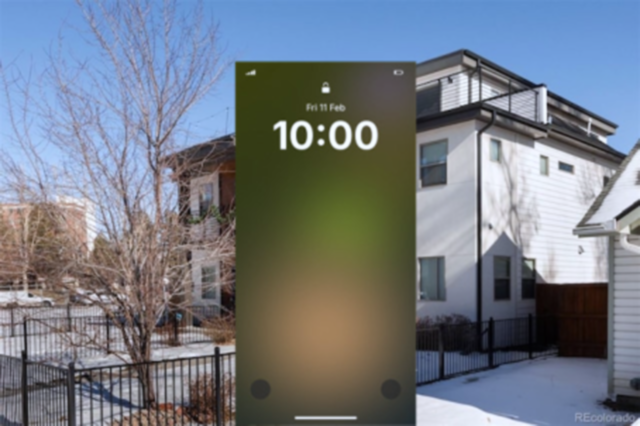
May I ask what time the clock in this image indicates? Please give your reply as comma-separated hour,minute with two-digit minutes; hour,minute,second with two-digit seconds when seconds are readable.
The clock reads 10,00
